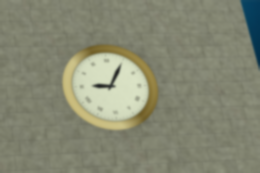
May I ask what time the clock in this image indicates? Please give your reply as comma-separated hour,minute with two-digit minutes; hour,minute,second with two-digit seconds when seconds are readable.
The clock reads 9,05
